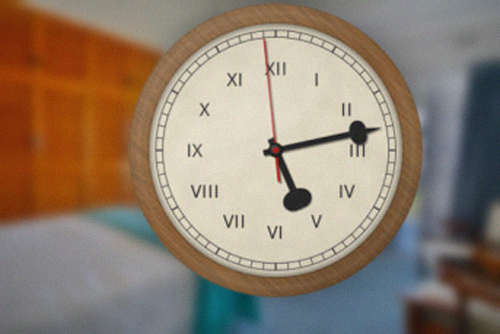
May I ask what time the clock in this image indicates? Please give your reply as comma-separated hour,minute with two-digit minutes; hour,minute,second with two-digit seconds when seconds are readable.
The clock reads 5,12,59
